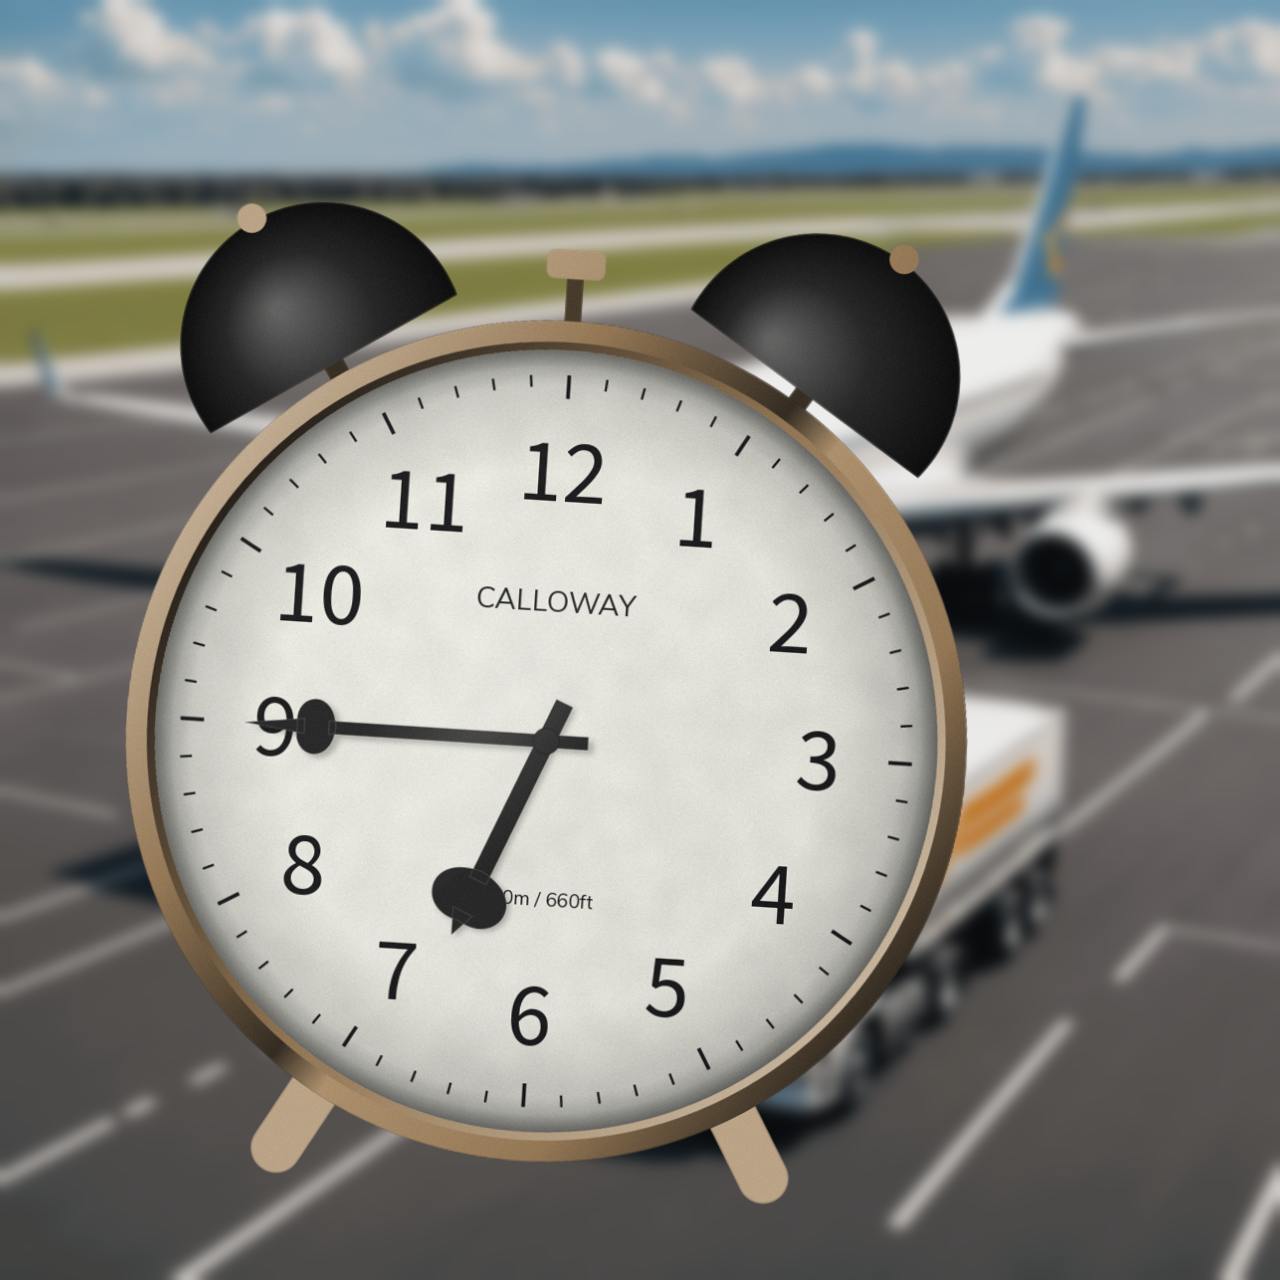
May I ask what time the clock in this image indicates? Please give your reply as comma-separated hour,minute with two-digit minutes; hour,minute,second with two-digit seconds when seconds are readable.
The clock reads 6,45
